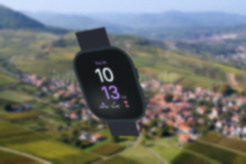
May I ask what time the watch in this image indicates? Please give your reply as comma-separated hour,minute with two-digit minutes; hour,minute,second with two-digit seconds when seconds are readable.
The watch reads 10,13
